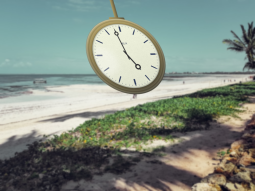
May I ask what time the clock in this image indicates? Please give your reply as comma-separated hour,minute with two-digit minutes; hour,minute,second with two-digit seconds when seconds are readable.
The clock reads 4,58
